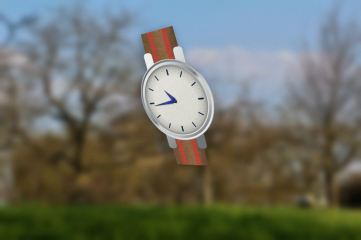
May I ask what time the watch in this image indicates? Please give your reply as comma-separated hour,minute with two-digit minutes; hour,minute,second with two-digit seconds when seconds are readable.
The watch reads 10,44
